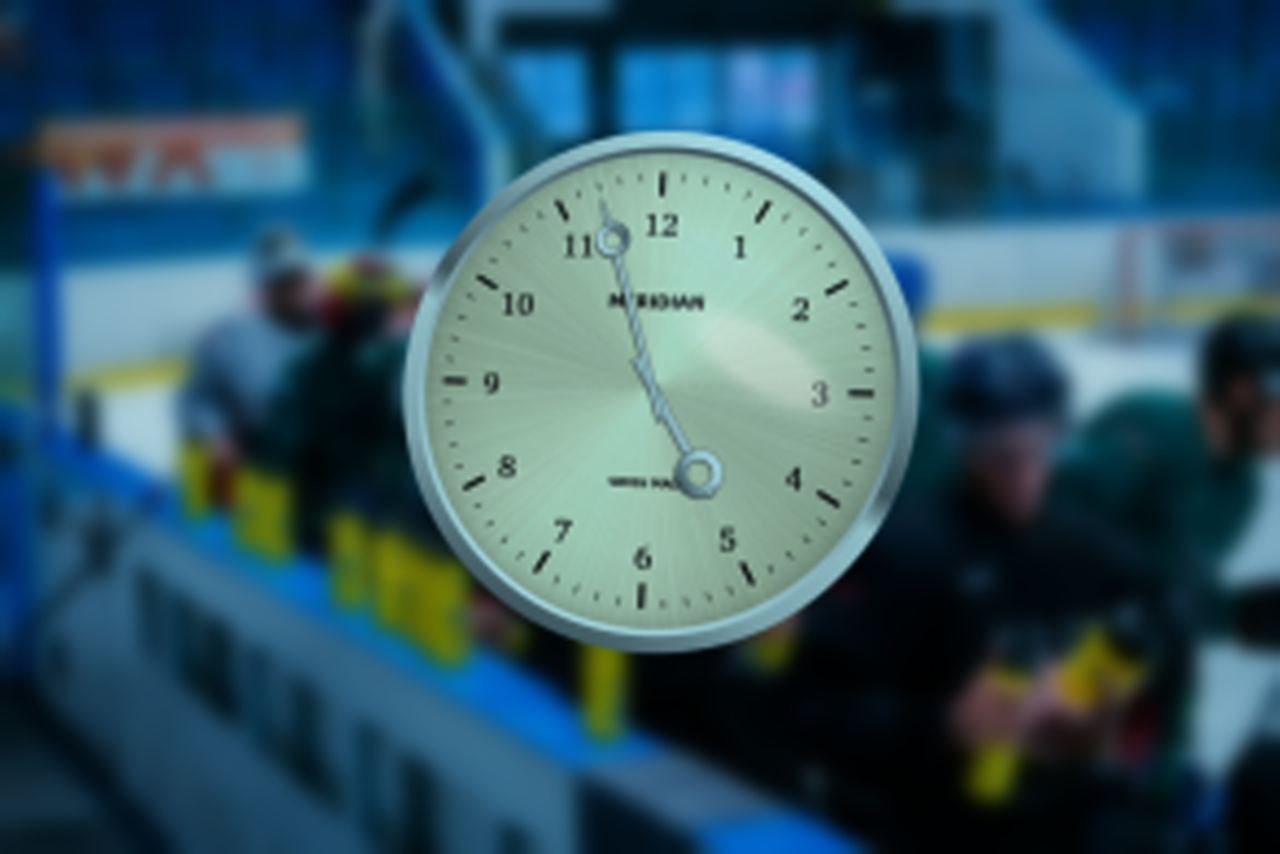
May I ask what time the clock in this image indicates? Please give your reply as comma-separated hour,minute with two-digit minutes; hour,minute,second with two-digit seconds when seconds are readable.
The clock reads 4,57
